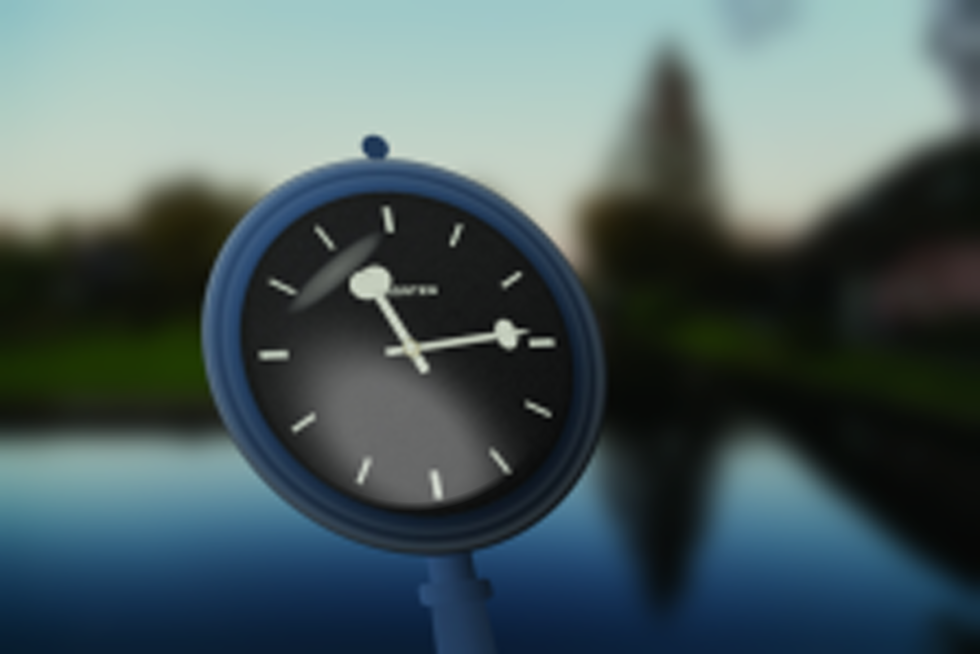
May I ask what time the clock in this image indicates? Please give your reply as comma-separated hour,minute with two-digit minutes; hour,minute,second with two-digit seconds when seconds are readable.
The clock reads 11,14
